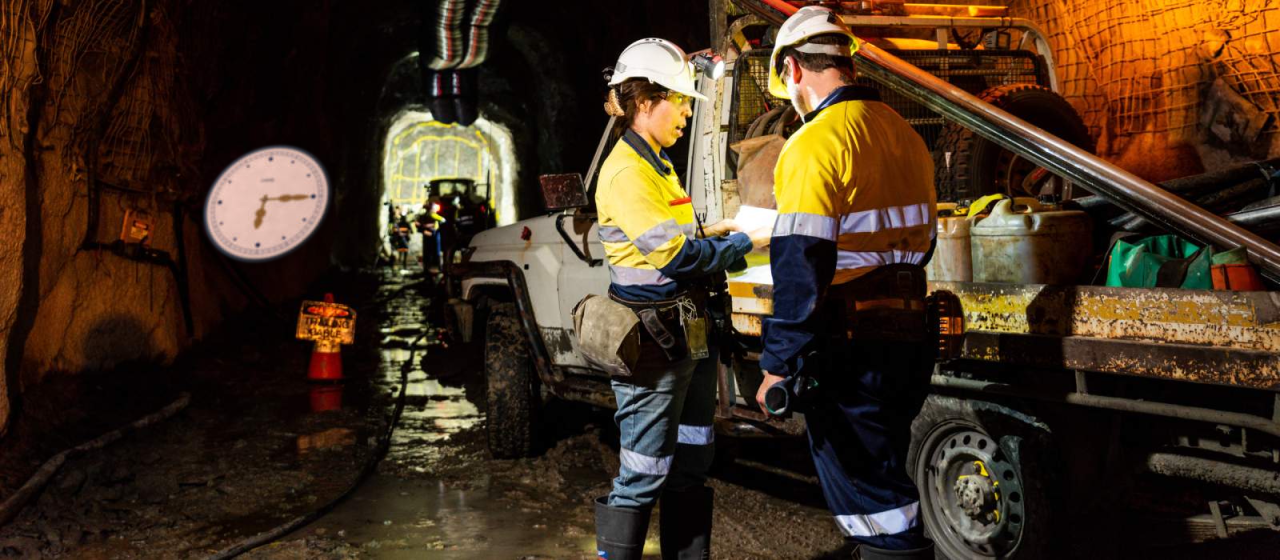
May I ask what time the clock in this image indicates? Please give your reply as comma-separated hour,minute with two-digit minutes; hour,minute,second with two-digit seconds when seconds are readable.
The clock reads 6,15
